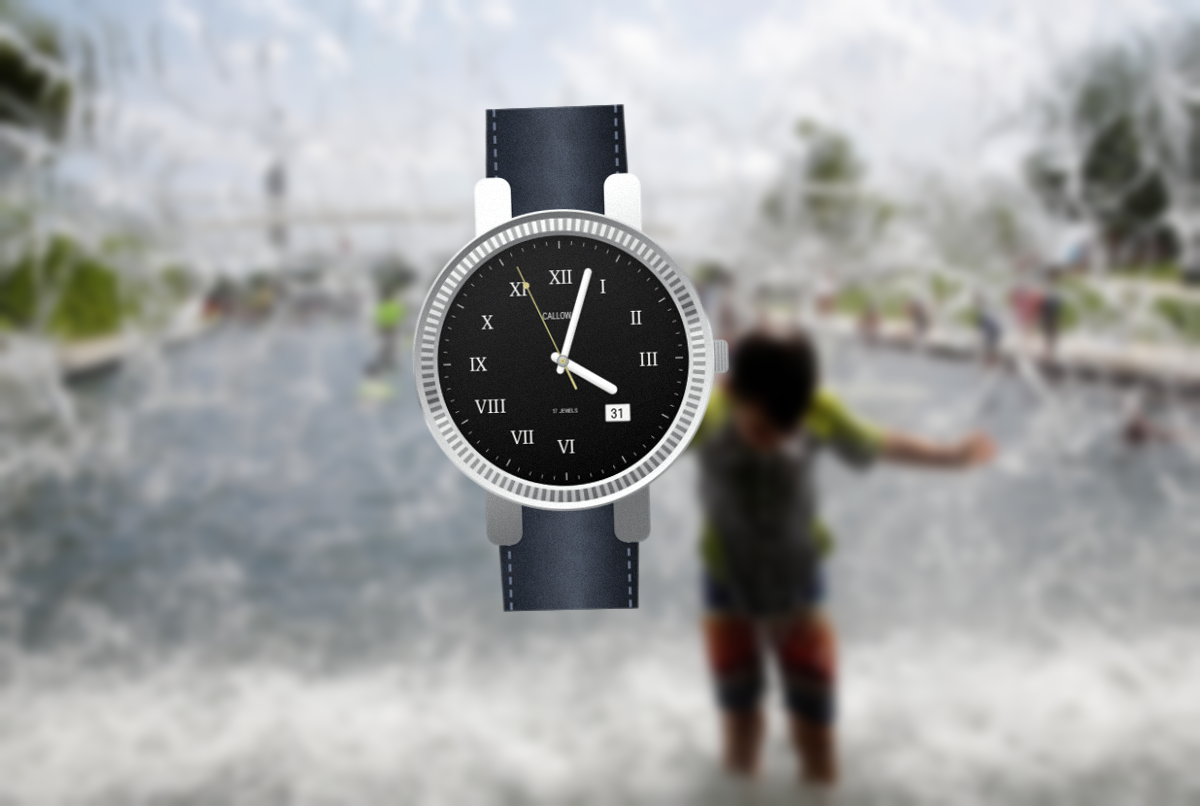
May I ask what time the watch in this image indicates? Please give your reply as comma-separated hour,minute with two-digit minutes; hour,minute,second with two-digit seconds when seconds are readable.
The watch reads 4,02,56
